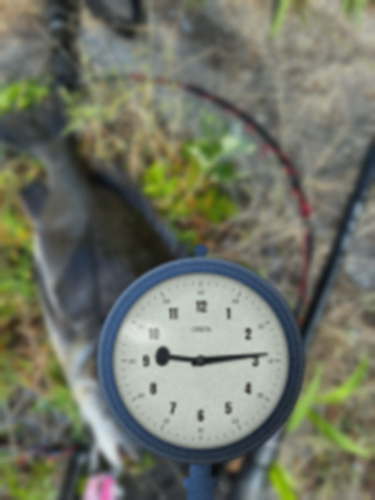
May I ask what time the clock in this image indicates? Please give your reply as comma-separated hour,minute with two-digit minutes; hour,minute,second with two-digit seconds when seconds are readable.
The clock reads 9,14
